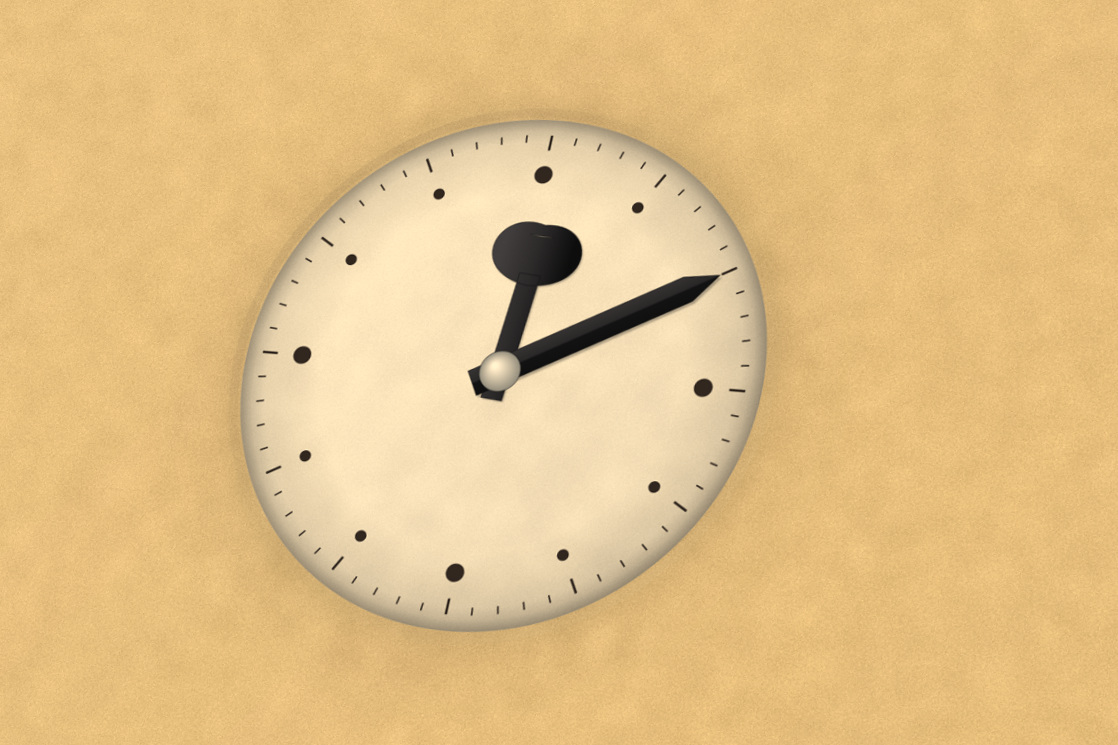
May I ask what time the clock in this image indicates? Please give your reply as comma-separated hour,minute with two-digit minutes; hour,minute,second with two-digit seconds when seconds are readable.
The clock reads 12,10
